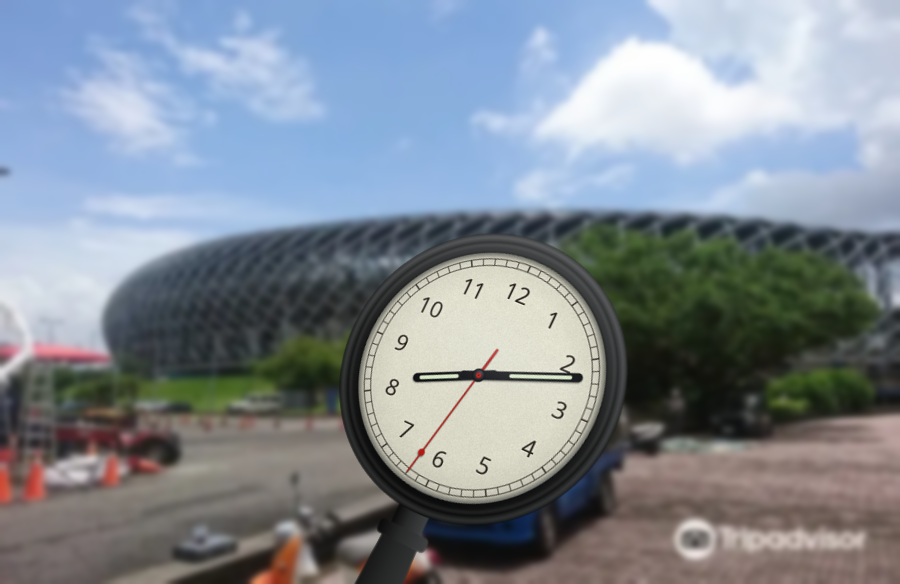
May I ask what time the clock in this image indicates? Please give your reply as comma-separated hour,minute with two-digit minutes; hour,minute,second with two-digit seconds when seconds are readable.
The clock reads 8,11,32
